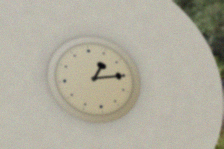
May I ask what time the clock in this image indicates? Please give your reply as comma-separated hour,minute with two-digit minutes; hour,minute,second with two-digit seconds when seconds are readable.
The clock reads 1,15
